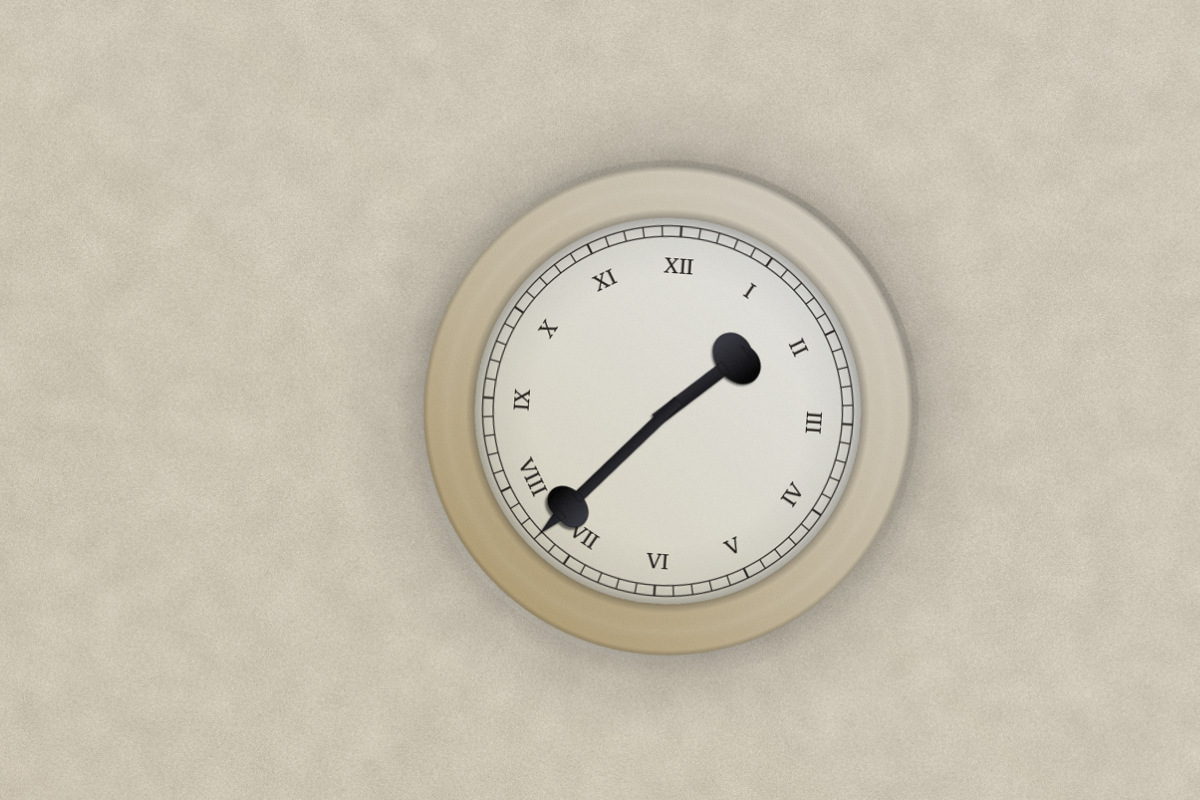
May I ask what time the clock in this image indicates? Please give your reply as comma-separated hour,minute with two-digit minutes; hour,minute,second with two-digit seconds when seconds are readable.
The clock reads 1,37
